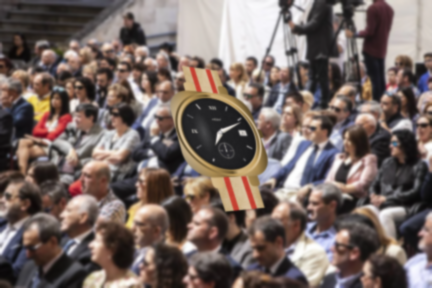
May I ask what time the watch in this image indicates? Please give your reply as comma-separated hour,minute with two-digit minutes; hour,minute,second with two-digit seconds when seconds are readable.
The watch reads 7,11
